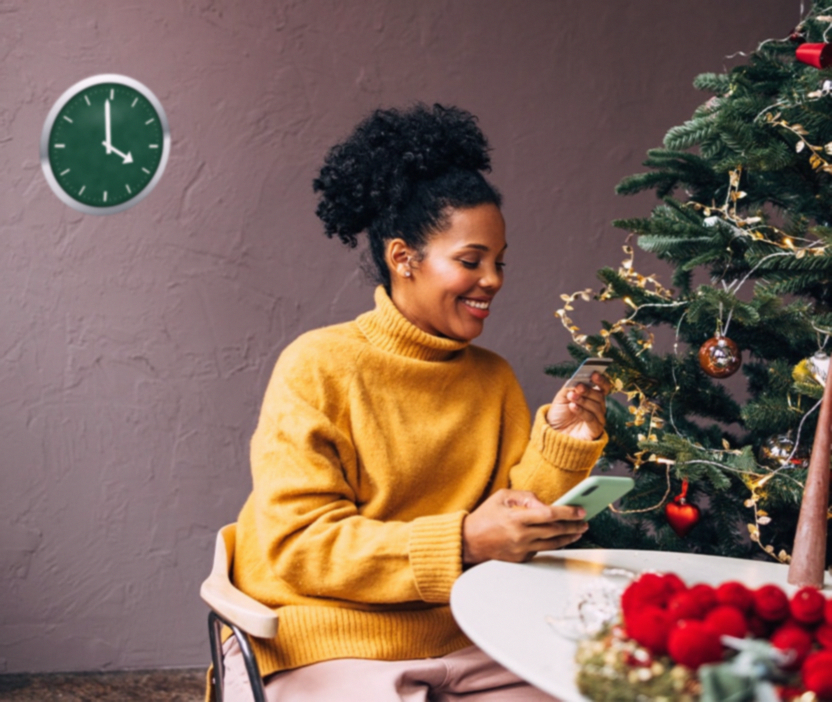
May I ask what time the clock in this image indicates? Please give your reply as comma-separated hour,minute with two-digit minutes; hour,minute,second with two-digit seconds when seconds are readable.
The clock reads 3,59
